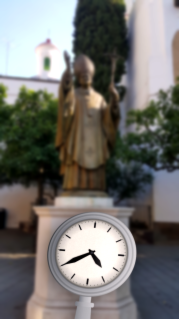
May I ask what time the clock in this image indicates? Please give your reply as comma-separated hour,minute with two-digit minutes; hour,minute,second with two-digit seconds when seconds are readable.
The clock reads 4,40
